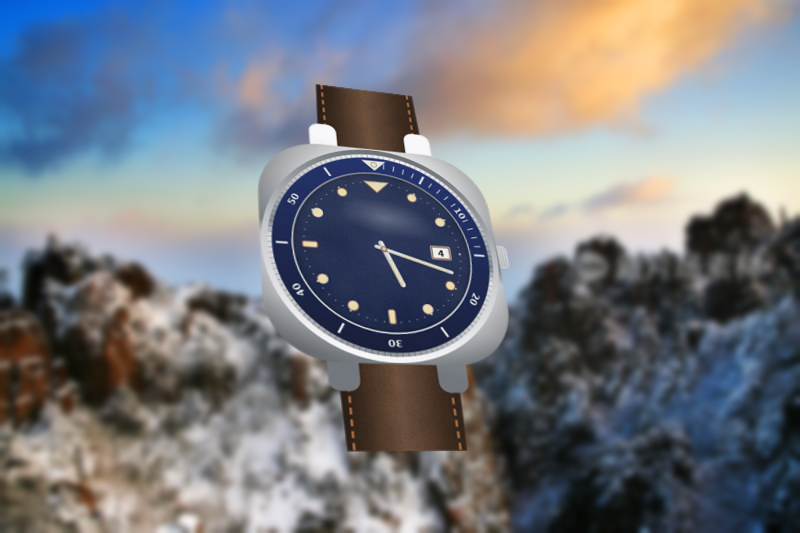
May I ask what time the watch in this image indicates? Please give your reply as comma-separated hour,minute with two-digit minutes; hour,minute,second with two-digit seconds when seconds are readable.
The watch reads 5,18
